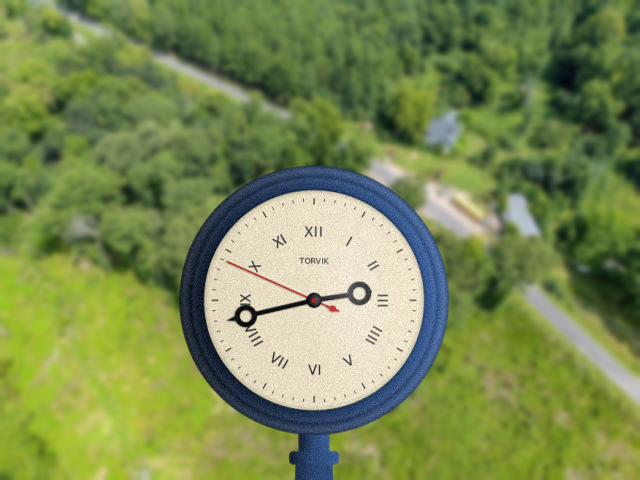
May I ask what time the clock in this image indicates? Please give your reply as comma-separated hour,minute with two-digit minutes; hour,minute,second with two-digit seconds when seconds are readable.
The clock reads 2,42,49
